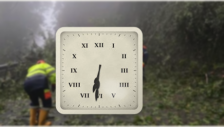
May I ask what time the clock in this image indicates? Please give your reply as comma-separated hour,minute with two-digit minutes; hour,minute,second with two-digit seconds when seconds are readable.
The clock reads 6,31
